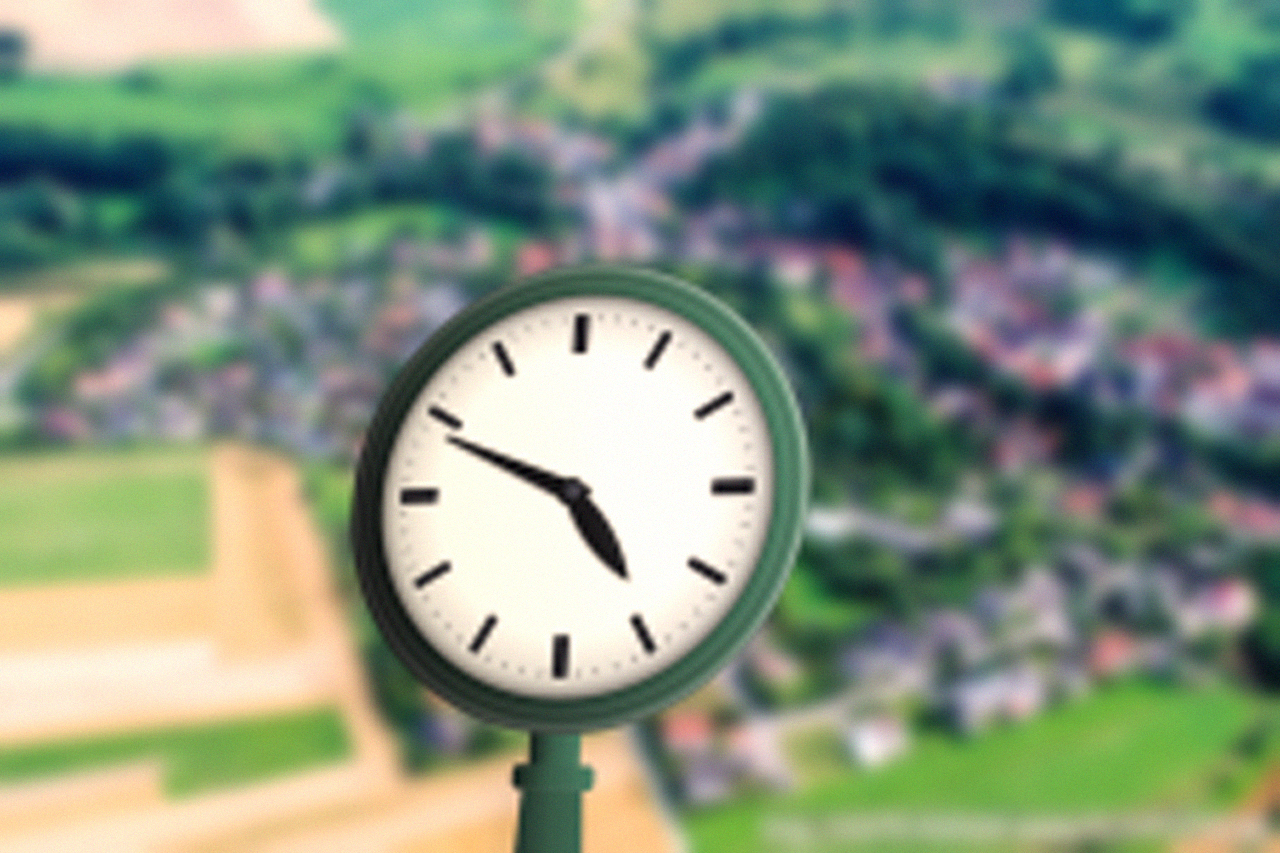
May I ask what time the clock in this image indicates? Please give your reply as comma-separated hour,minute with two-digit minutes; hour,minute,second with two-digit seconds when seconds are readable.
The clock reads 4,49
